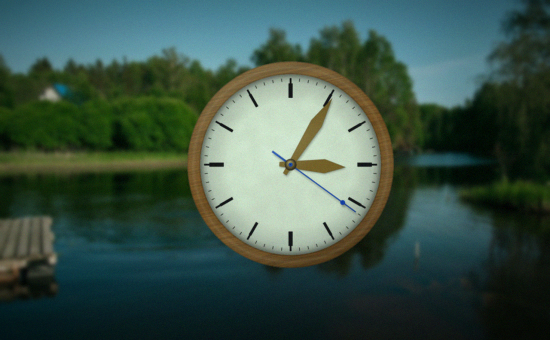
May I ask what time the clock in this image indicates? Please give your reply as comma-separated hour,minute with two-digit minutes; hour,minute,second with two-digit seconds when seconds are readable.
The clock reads 3,05,21
